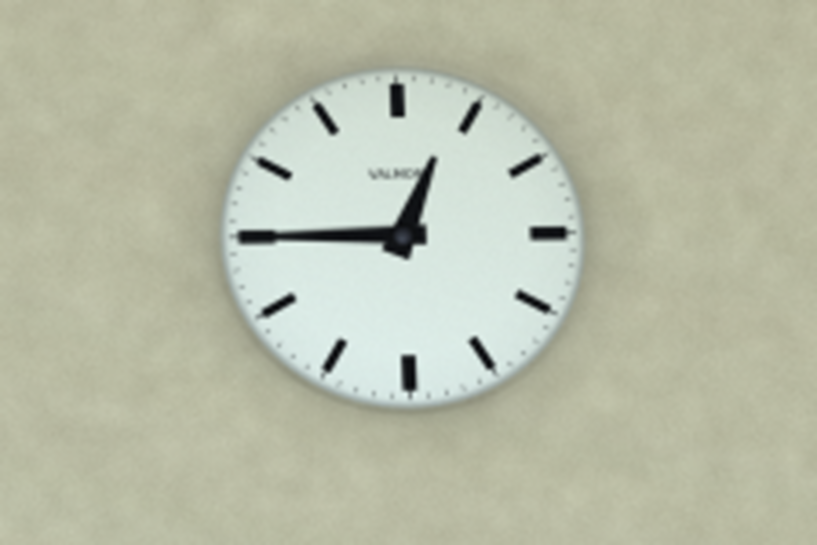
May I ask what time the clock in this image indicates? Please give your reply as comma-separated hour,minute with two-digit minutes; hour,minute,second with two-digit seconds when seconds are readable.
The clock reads 12,45
